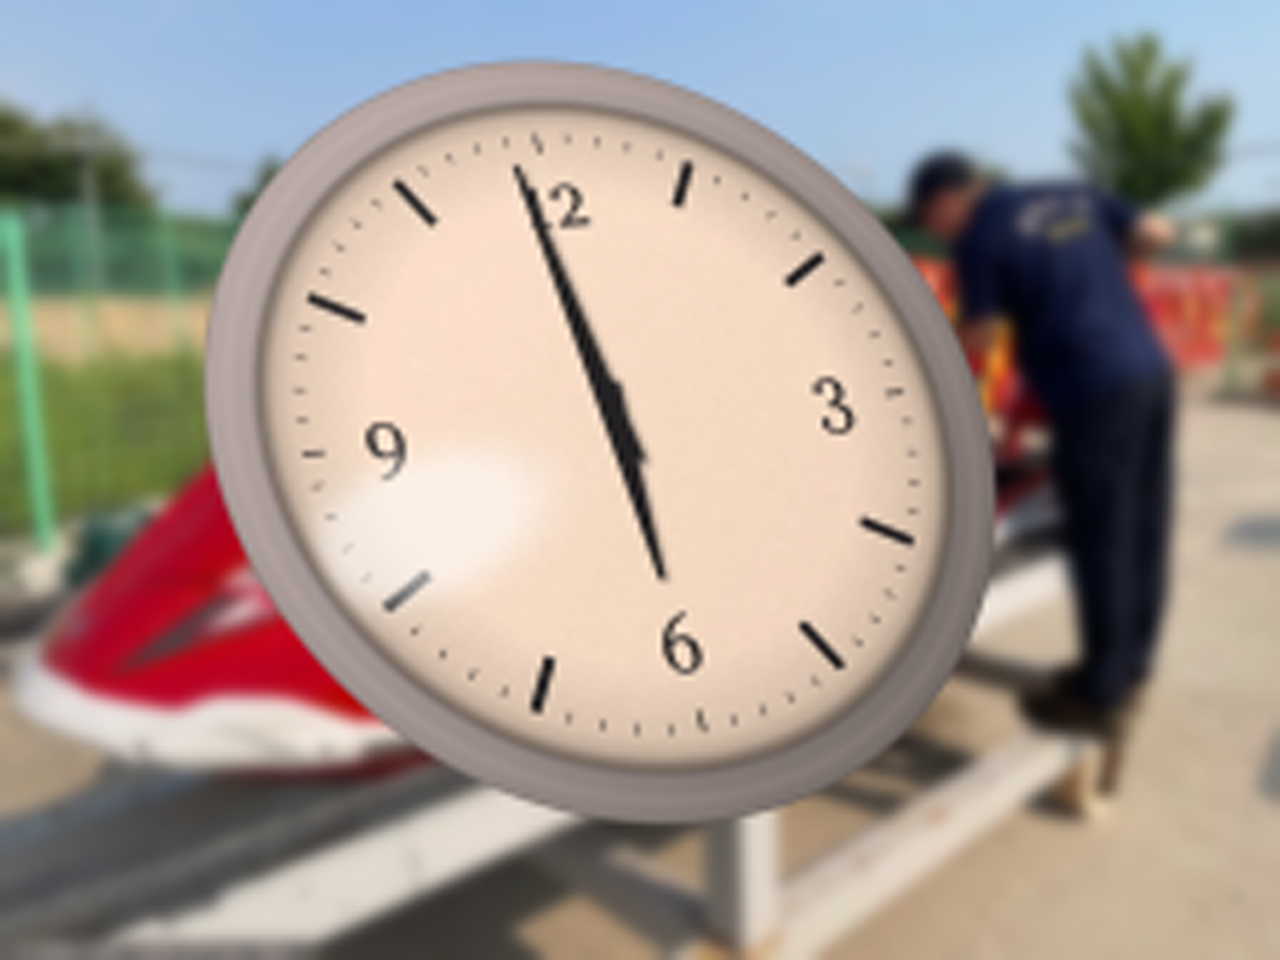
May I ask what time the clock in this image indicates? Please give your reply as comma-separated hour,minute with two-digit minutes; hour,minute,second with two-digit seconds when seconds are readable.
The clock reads 5,59
